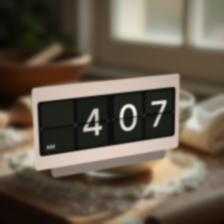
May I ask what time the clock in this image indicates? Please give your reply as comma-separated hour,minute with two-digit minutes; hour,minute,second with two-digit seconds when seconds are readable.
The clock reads 4,07
